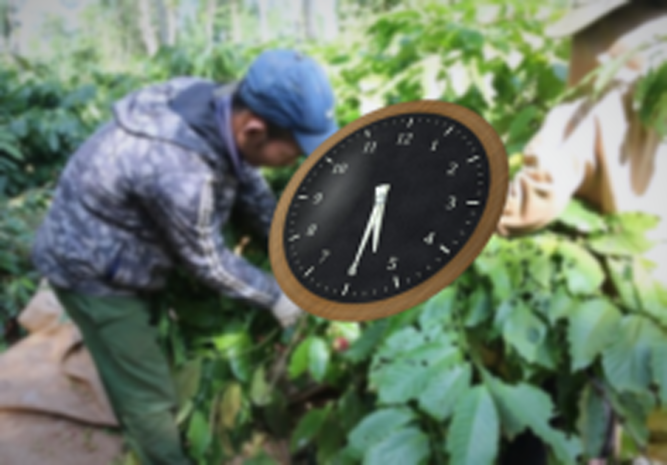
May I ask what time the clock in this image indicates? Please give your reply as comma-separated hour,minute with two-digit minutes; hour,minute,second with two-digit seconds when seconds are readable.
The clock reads 5,30
